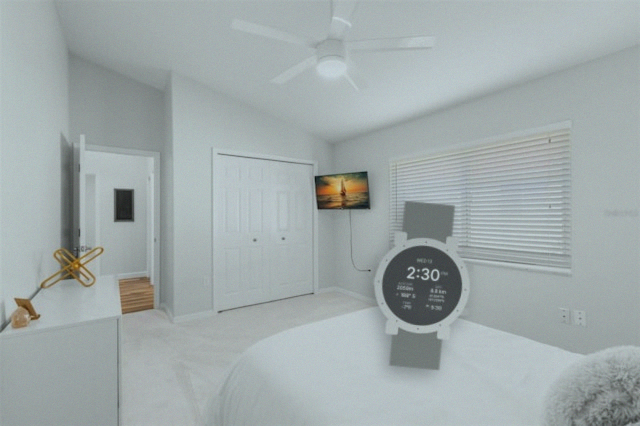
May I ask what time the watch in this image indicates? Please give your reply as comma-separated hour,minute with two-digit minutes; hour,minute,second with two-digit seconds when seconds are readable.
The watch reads 2,30
